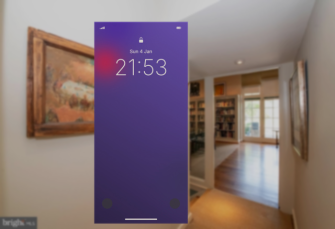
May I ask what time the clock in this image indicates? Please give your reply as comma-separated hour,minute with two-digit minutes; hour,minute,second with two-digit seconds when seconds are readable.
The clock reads 21,53
